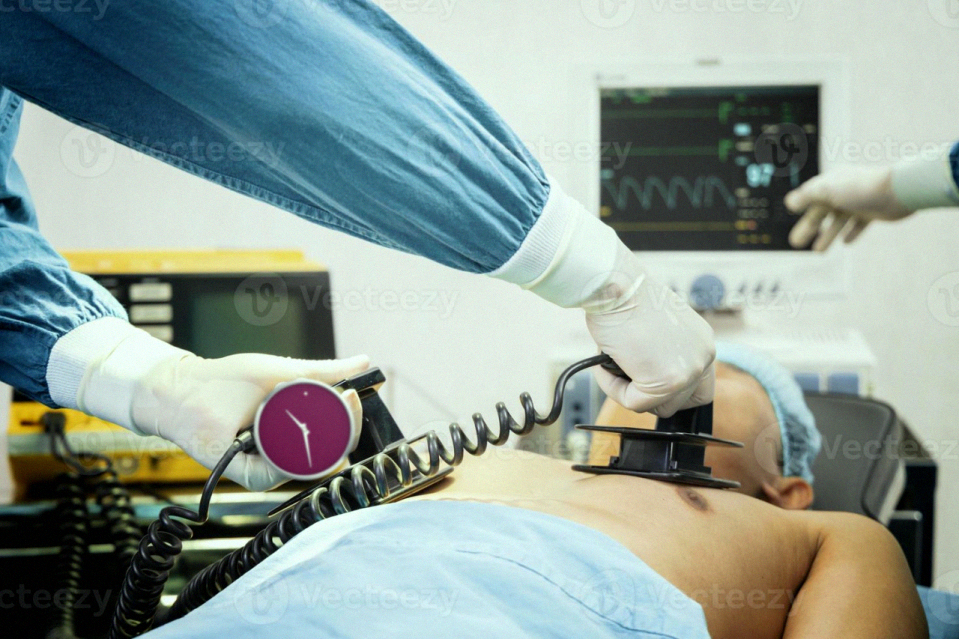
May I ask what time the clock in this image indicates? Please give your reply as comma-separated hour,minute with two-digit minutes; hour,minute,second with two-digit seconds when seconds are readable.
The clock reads 10,28
